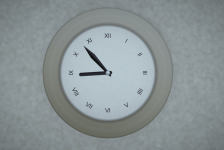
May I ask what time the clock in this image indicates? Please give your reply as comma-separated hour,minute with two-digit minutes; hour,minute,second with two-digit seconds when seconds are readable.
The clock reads 8,53
